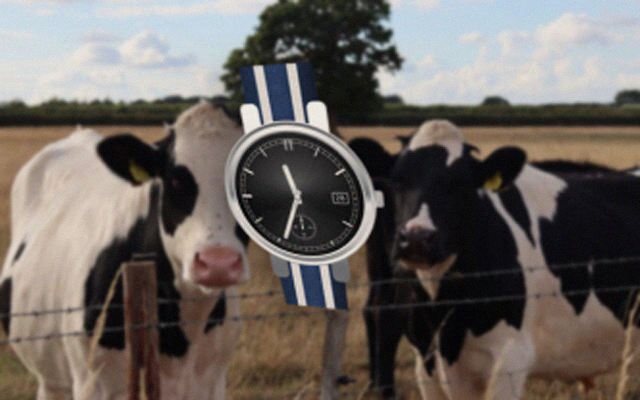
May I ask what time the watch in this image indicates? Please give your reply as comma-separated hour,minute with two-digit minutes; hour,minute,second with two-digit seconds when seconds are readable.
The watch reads 11,34
